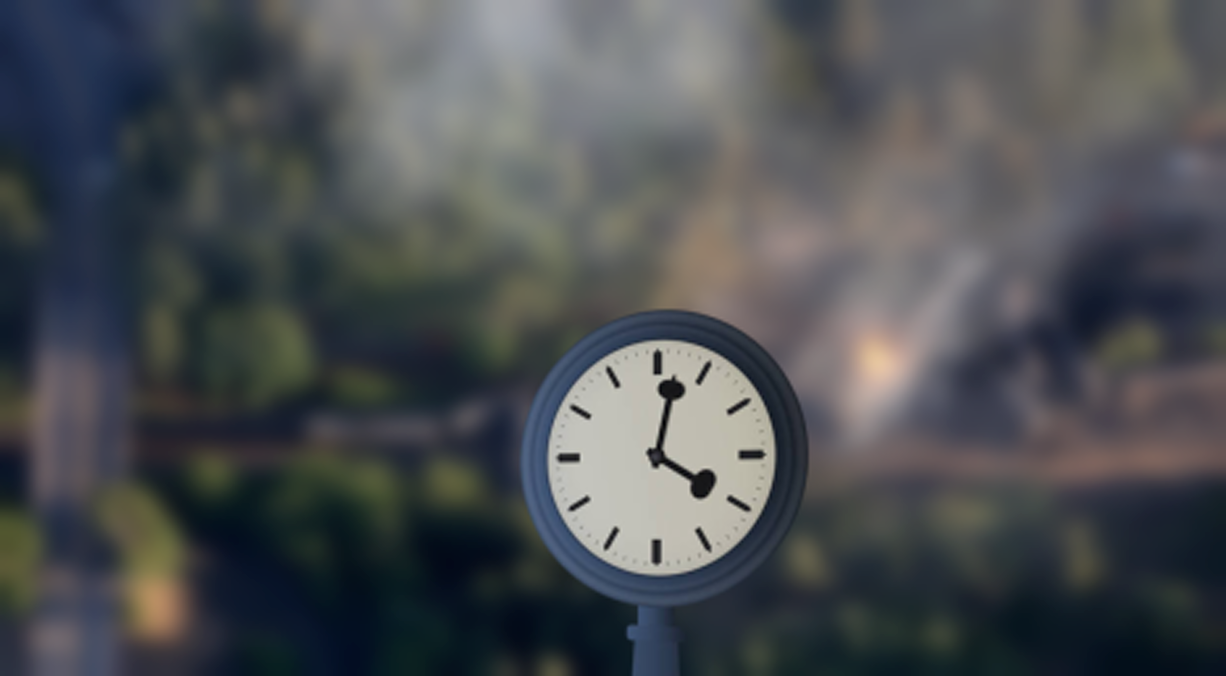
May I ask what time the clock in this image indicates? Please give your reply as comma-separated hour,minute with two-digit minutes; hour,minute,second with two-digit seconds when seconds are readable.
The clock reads 4,02
